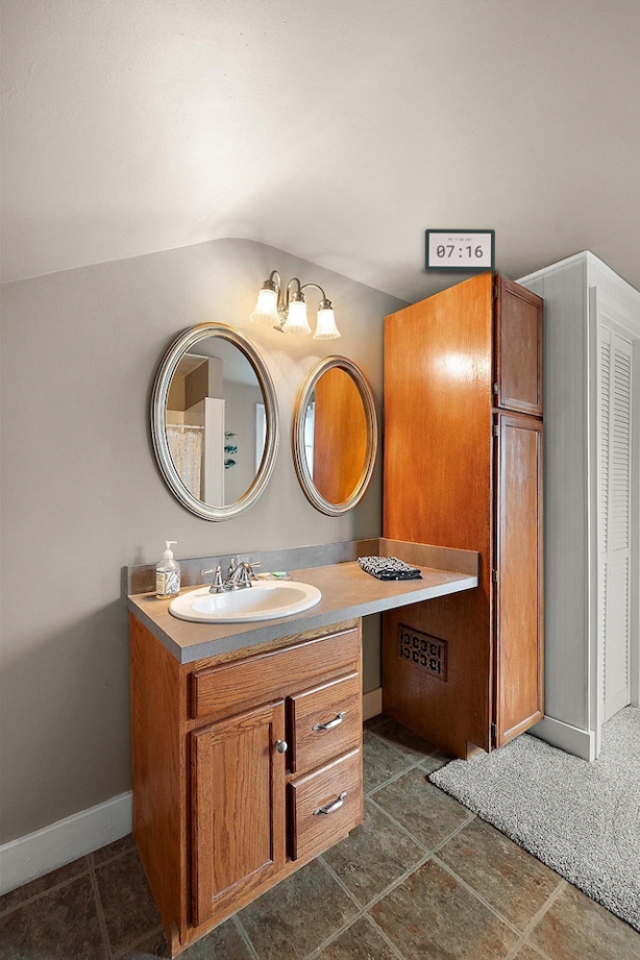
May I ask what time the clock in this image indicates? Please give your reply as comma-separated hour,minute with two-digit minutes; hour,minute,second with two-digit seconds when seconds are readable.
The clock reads 7,16
